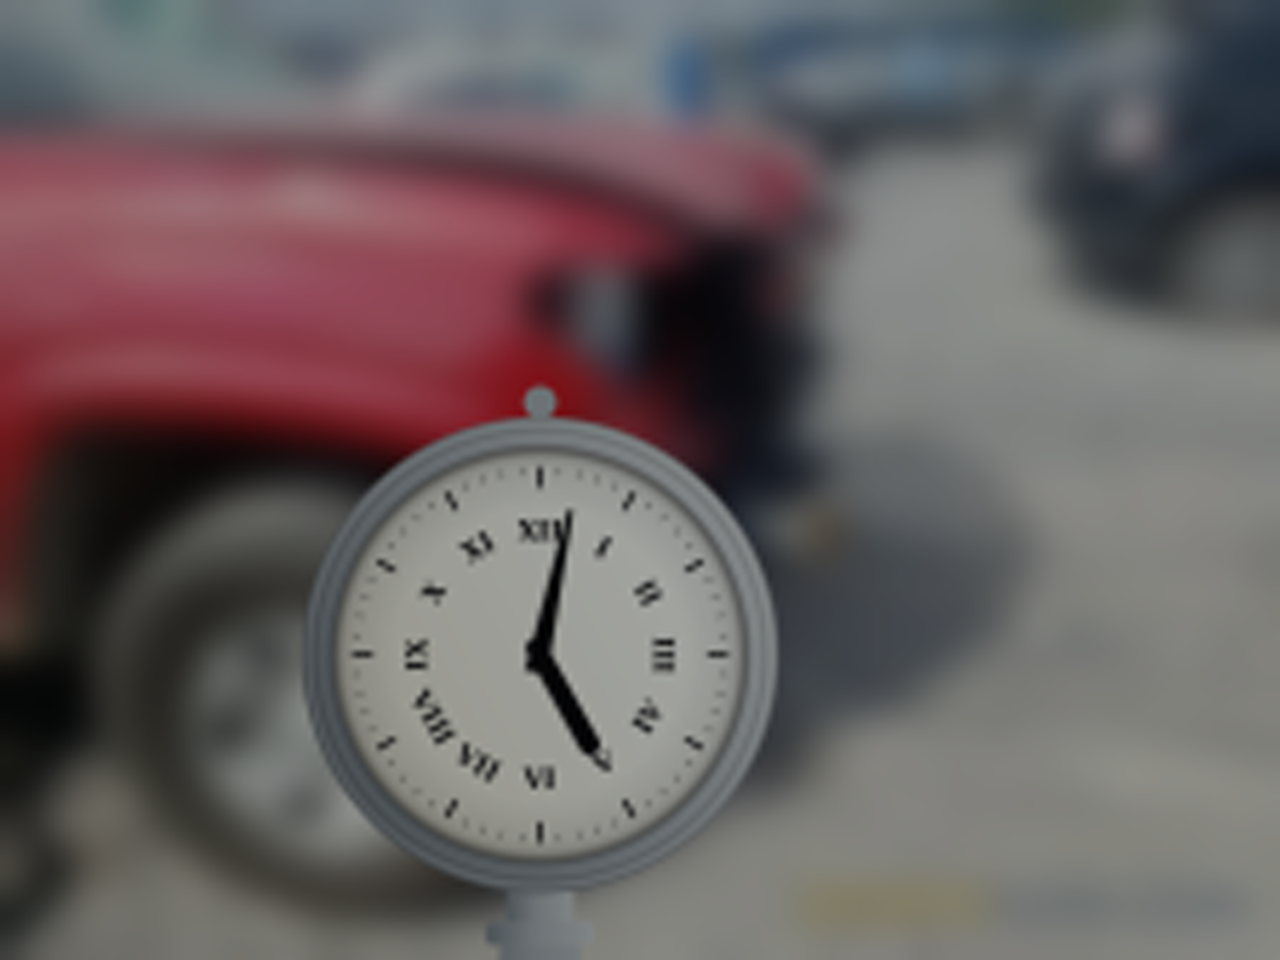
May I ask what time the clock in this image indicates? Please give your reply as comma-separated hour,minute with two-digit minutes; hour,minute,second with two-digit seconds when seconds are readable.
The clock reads 5,02
